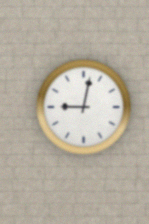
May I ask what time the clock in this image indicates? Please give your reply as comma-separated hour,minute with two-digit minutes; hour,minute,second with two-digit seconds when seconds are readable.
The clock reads 9,02
